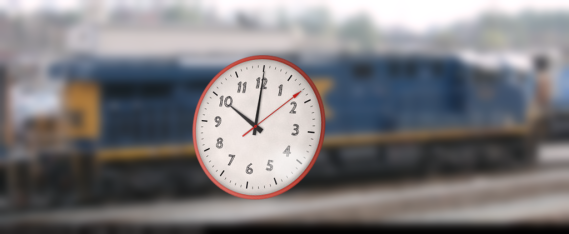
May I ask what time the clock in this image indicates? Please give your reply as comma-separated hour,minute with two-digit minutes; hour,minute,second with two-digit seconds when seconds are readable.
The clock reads 10,00,08
